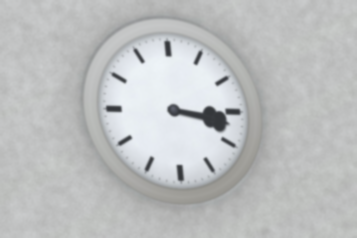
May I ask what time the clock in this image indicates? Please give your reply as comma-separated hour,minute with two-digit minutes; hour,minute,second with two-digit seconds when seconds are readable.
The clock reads 3,17
